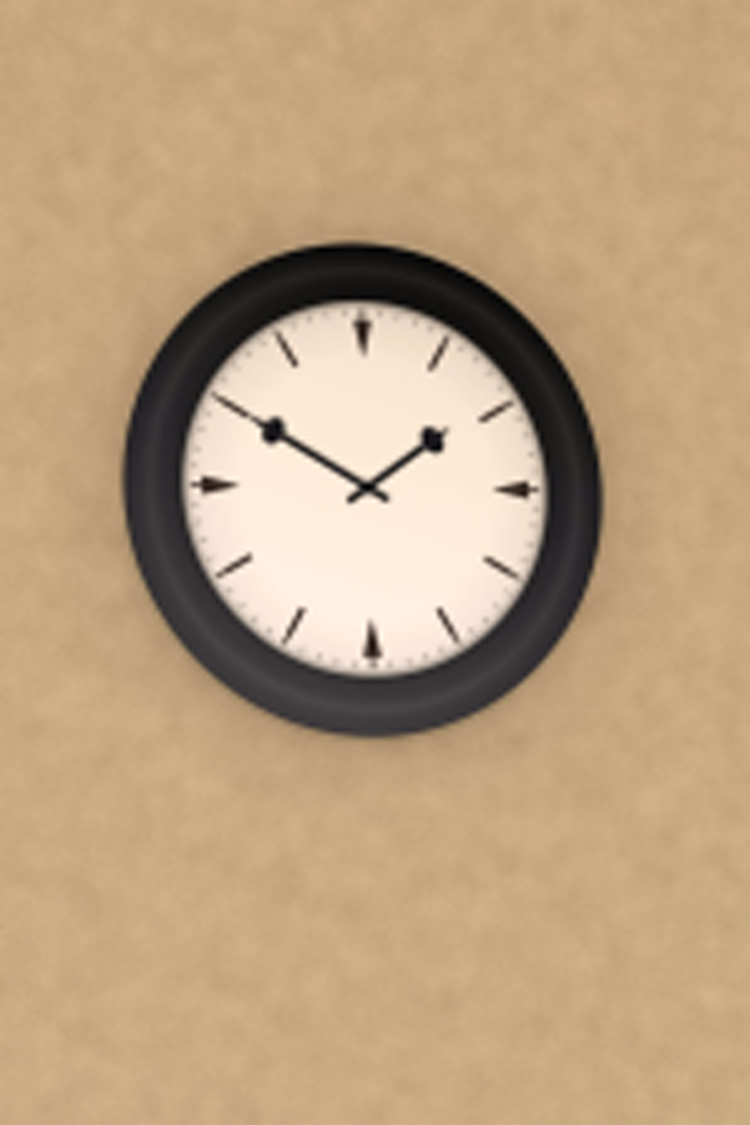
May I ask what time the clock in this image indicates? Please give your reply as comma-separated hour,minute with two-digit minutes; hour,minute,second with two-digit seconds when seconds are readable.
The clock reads 1,50
